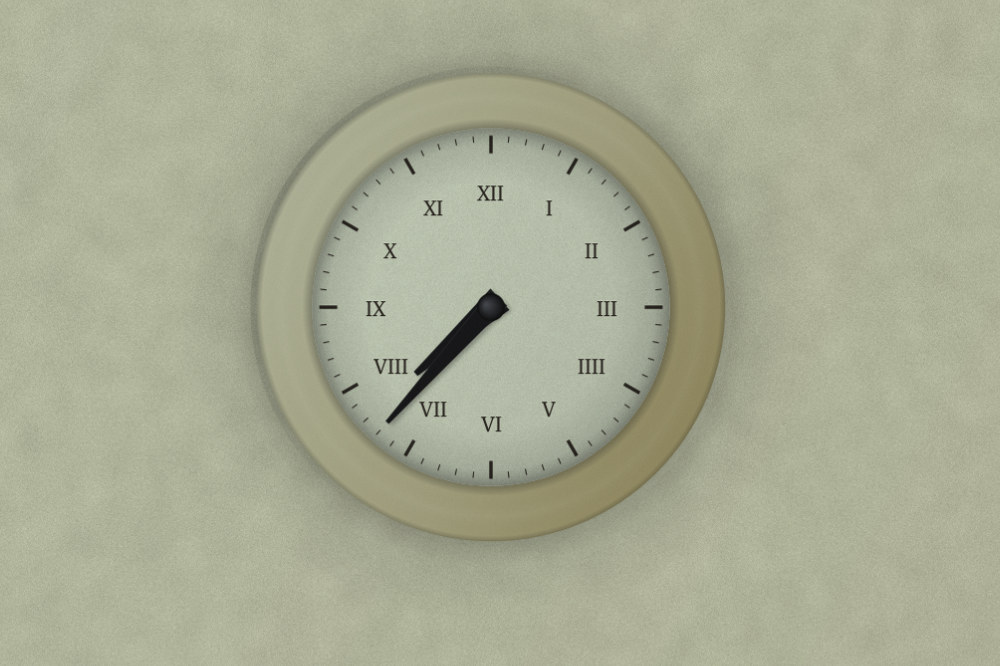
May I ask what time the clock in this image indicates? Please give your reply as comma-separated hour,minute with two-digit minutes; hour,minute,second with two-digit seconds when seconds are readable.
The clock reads 7,37
